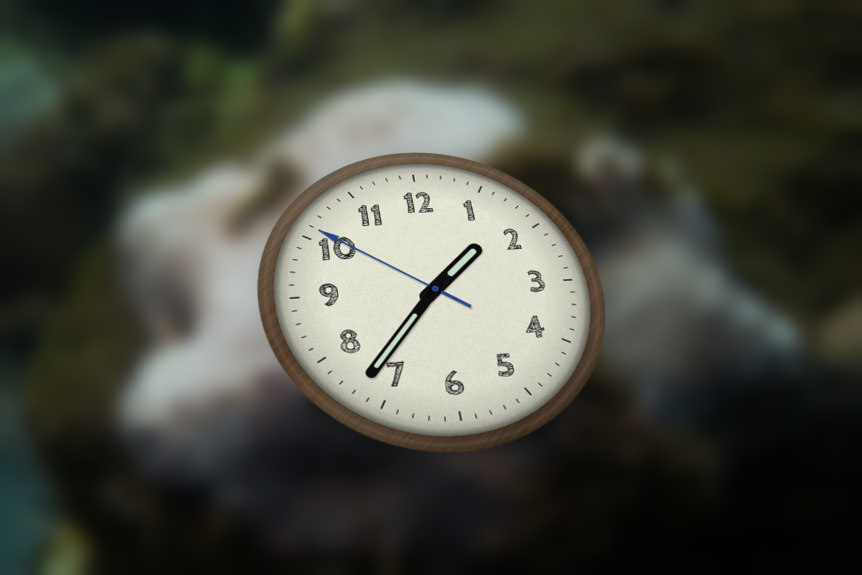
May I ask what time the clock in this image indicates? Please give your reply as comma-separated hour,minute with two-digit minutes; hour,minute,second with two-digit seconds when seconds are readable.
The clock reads 1,36,51
